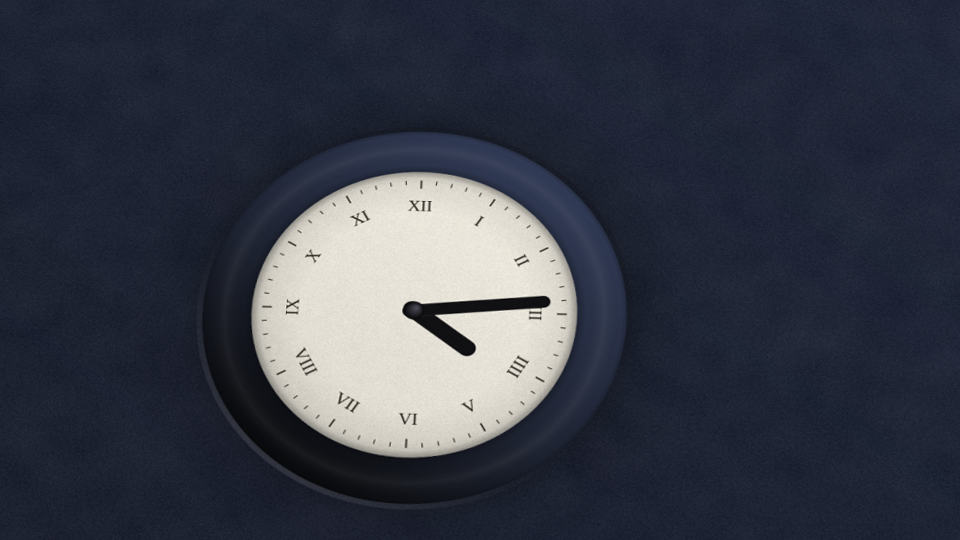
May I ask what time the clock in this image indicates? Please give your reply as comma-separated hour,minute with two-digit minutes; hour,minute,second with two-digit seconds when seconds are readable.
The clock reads 4,14
